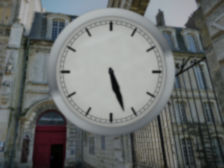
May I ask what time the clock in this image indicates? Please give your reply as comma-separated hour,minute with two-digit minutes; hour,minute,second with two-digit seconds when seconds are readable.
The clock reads 5,27
